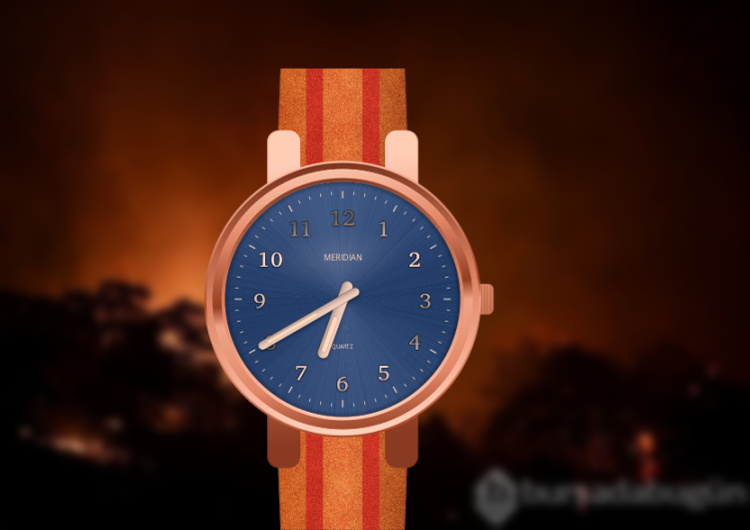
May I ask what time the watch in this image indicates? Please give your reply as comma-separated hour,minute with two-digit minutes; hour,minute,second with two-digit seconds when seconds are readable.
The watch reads 6,40
